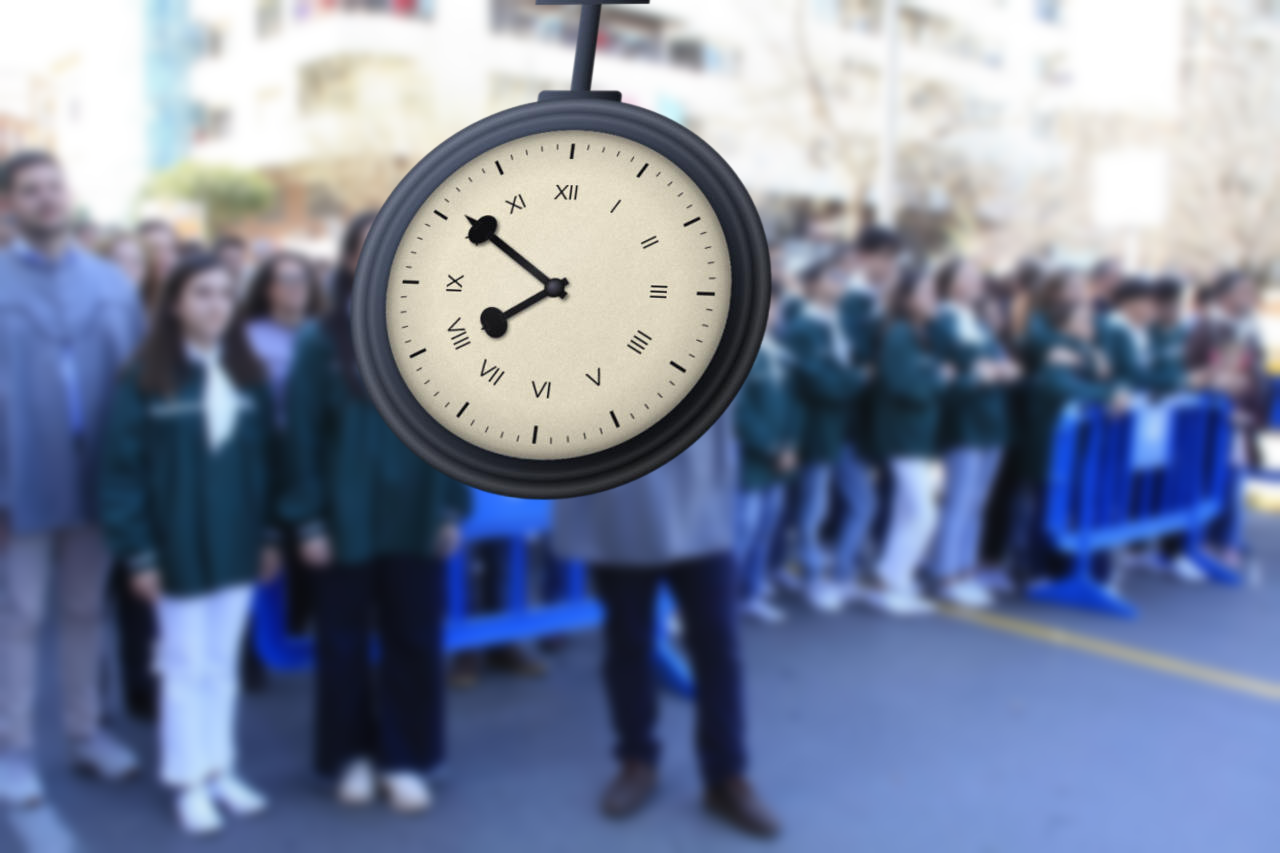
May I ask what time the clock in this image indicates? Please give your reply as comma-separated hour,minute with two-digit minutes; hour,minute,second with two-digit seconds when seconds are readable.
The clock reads 7,51
